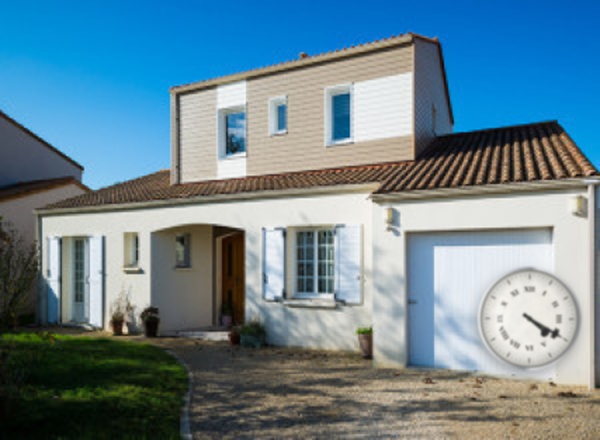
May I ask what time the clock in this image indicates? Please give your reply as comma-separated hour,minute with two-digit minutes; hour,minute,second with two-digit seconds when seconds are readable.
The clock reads 4,20
